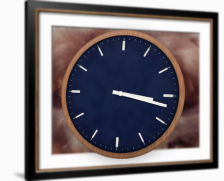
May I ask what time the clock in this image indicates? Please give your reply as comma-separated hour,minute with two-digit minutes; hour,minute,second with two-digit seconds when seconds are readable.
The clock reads 3,17
